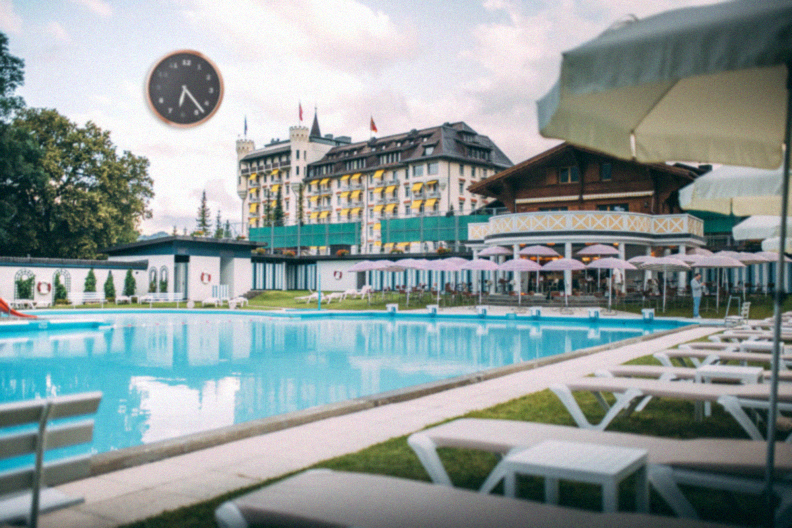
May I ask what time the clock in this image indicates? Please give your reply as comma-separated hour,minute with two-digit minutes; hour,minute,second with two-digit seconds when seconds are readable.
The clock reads 6,23
